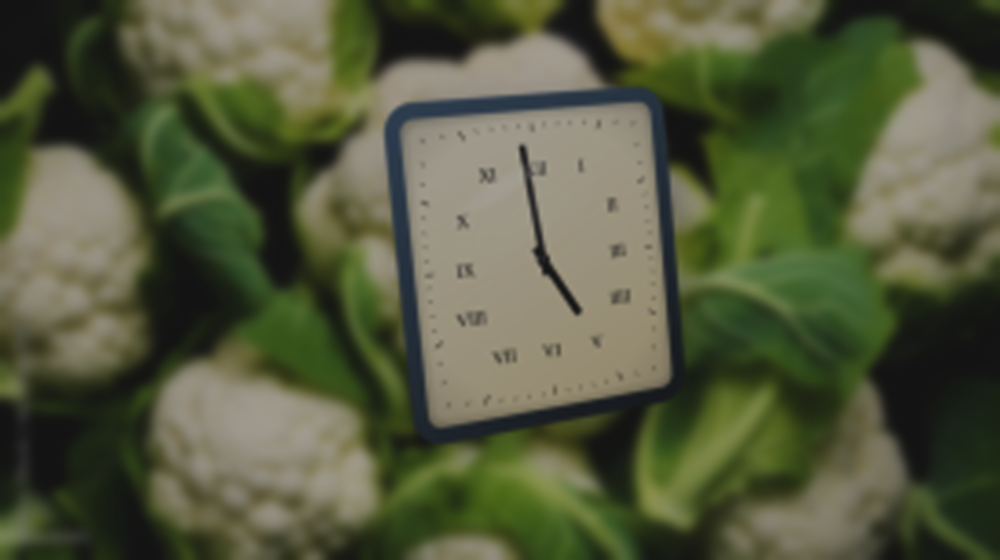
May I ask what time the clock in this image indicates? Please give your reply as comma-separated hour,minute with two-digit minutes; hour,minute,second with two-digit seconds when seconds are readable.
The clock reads 4,59
